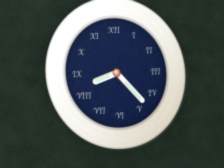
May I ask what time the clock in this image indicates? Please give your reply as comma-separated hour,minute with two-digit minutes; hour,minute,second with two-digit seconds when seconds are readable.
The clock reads 8,23
